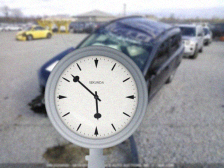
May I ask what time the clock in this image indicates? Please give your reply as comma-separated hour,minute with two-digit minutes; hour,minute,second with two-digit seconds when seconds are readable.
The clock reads 5,52
